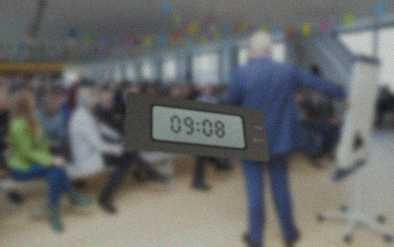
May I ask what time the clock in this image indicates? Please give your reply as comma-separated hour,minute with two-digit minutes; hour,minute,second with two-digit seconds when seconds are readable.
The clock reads 9,08
